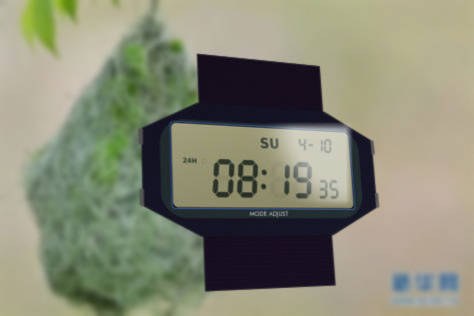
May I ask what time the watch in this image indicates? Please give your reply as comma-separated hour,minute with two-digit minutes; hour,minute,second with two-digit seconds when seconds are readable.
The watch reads 8,19,35
